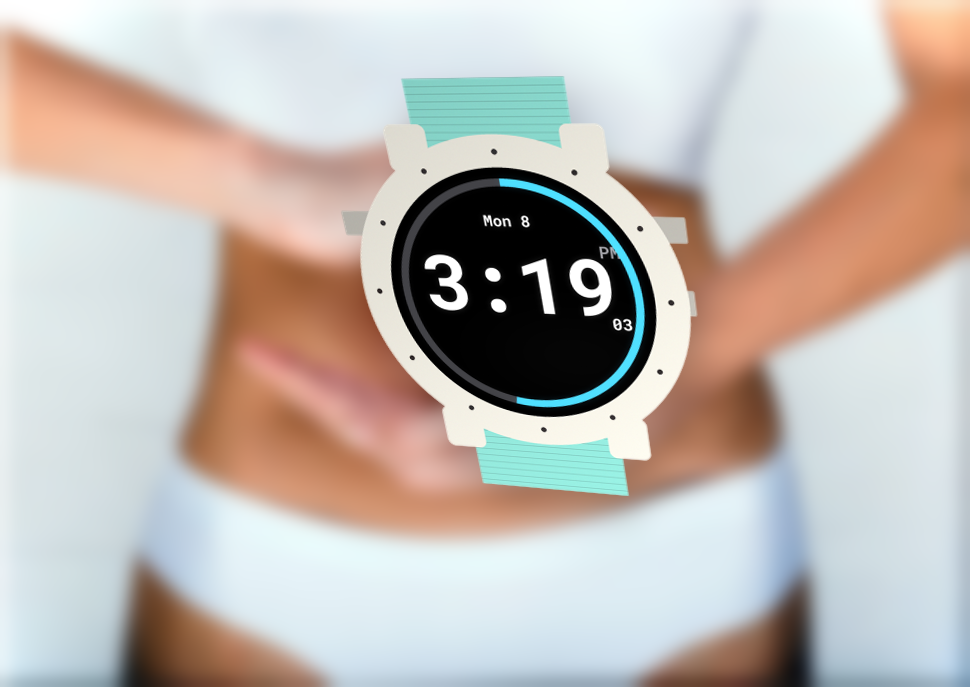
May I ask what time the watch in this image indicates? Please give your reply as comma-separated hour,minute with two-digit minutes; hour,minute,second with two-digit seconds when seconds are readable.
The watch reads 3,19,03
